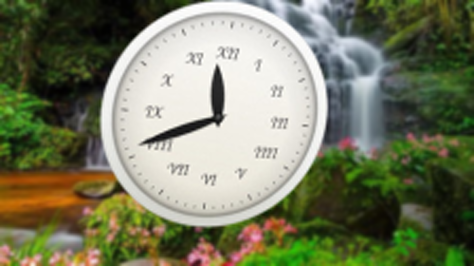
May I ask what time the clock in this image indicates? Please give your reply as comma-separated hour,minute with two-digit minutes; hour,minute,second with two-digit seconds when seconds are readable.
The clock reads 11,41
